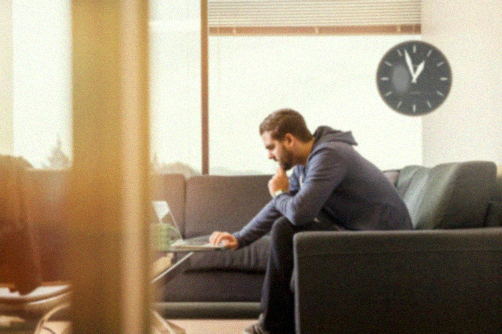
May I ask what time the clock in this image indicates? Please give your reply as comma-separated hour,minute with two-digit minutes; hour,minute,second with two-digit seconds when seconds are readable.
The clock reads 12,57
